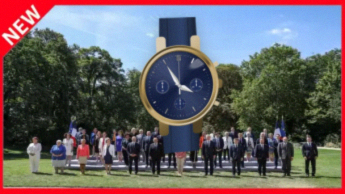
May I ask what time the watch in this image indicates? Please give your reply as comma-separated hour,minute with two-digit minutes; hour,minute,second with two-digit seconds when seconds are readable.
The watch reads 3,55
